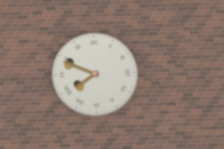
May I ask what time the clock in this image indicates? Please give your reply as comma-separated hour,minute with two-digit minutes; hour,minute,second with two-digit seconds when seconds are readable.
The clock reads 7,49
